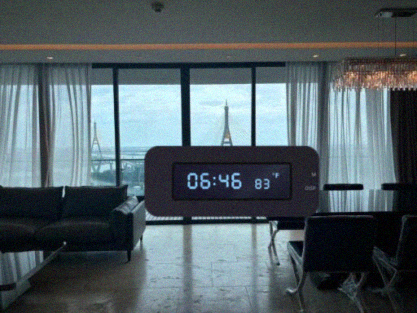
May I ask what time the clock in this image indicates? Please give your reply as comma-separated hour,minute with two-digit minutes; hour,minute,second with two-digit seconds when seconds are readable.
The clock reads 6,46
